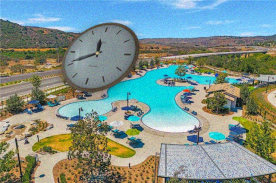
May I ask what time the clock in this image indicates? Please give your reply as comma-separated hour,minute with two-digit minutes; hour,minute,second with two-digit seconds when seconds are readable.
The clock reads 11,41
